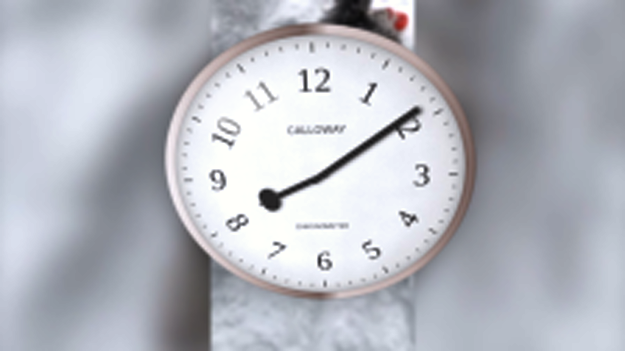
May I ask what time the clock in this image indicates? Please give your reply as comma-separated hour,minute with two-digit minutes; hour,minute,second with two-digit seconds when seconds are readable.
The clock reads 8,09
